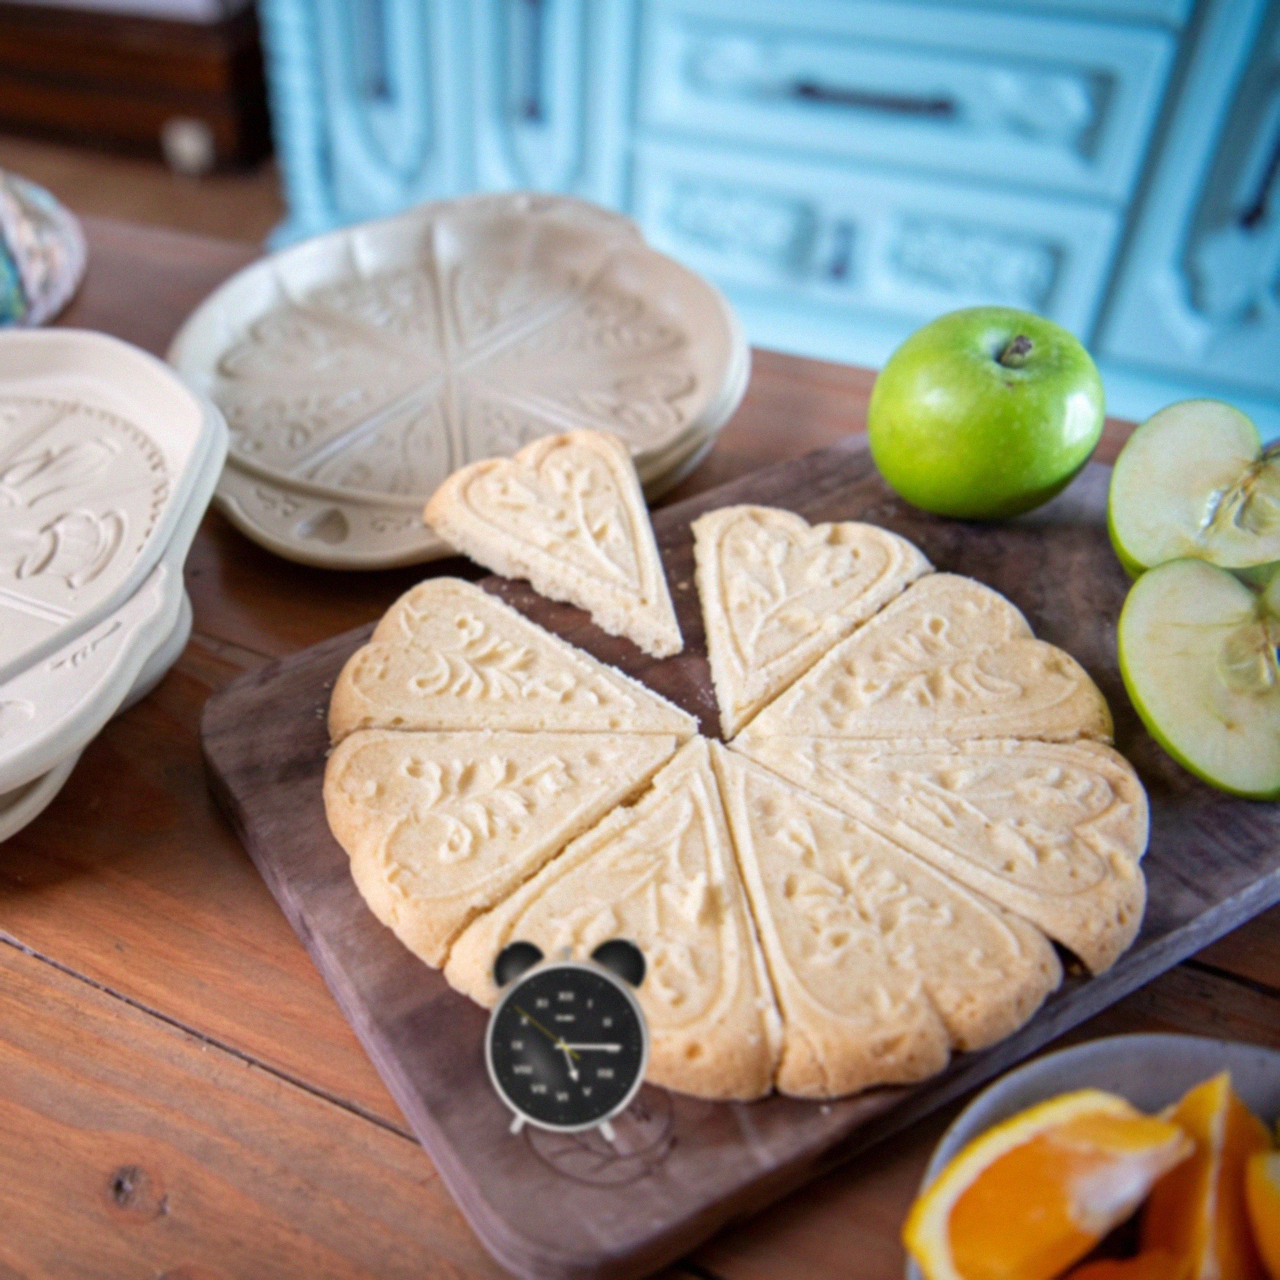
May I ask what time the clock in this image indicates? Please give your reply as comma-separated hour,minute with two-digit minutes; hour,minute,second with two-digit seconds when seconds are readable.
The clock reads 5,14,51
